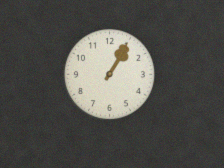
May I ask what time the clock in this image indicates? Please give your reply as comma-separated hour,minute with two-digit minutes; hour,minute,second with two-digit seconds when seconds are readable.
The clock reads 1,05
